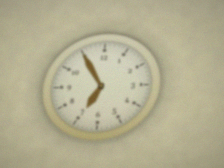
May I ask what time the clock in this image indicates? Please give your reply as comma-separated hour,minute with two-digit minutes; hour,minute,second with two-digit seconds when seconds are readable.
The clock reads 6,55
